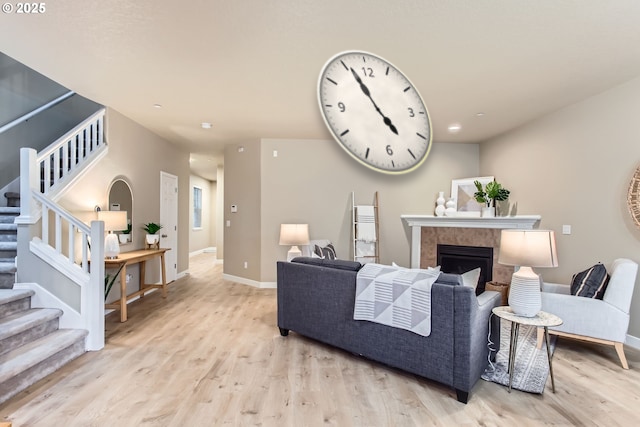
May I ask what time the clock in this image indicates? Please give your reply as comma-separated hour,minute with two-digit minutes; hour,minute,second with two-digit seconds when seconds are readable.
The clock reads 4,56
